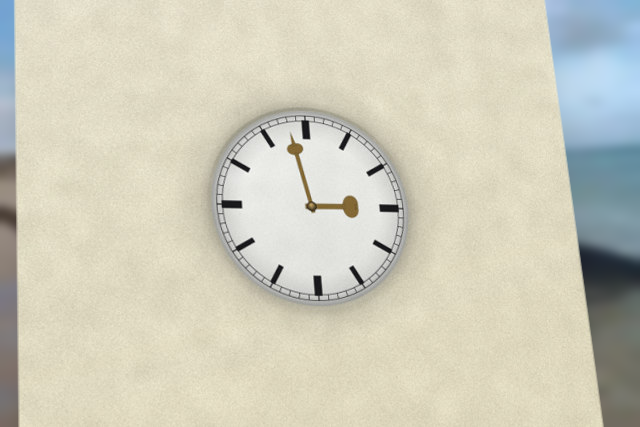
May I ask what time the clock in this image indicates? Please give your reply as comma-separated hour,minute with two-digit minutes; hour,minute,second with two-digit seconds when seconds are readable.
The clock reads 2,58
